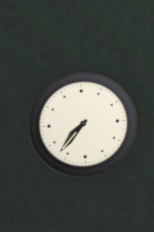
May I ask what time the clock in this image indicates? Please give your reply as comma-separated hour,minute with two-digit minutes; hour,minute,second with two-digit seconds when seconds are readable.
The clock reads 7,37
